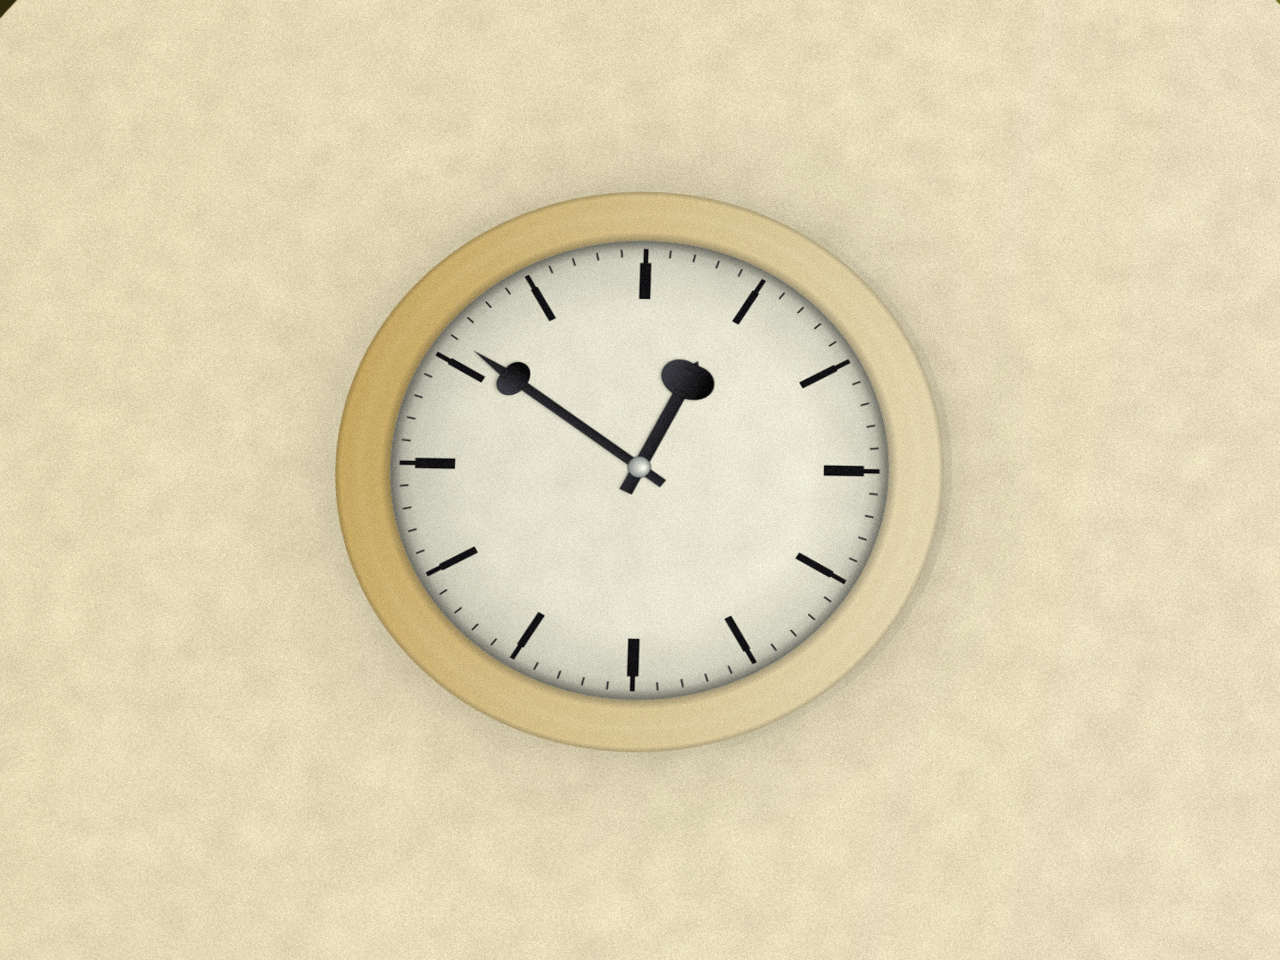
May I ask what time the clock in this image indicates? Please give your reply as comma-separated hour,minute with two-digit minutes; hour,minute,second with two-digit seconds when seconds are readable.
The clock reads 12,51
